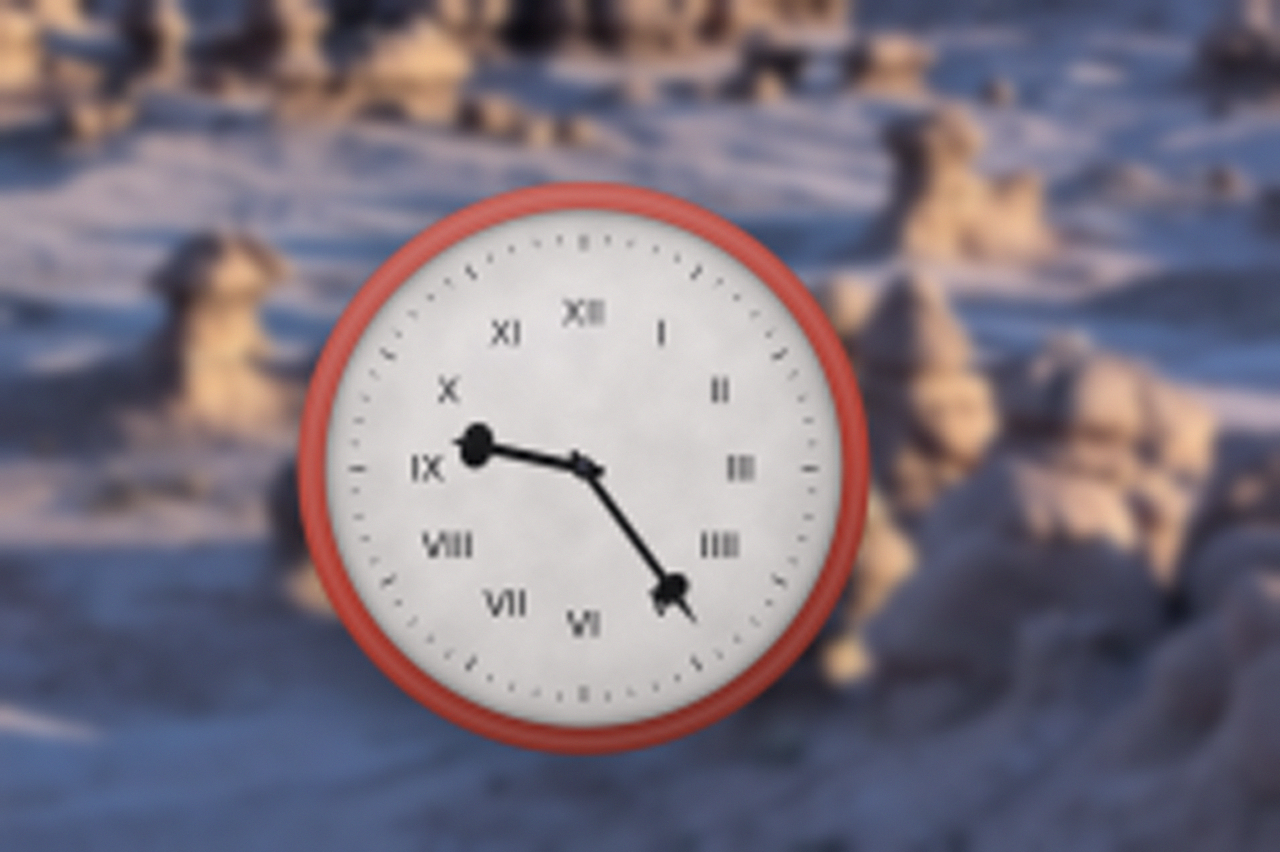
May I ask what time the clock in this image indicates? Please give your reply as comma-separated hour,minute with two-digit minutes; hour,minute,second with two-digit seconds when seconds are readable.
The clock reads 9,24
